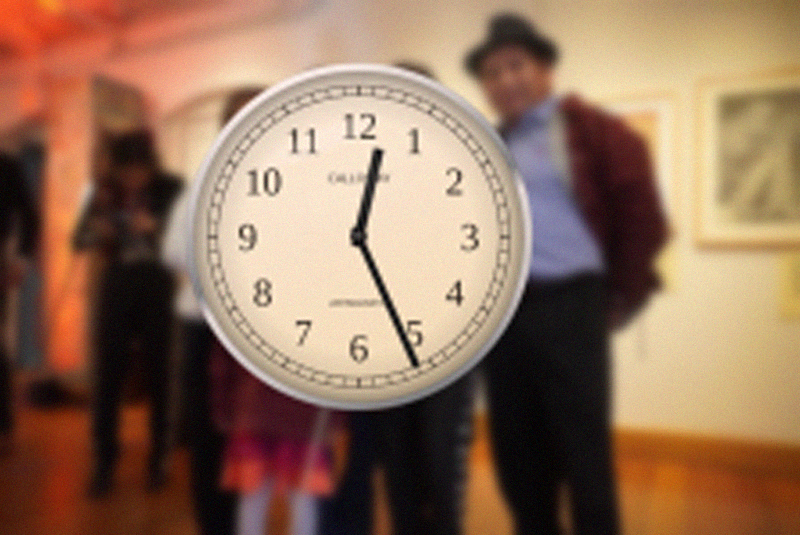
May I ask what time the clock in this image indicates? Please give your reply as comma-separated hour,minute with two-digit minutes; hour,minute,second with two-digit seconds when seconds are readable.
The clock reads 12,26
